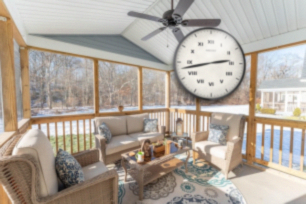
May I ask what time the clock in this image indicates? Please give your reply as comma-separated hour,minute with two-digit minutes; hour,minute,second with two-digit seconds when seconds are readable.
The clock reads 2,43
